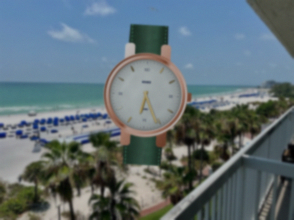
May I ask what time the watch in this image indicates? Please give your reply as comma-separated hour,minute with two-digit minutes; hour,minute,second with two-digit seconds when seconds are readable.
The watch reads 6,26
